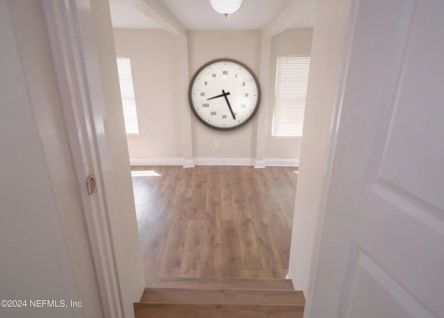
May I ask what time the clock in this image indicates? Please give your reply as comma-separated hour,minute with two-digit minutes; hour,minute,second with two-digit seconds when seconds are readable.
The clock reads 8,26
